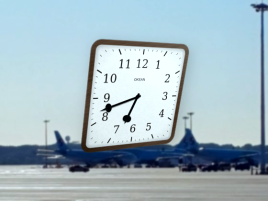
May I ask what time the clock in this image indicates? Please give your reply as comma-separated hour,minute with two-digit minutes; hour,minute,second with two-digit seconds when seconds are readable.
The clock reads 6,42
